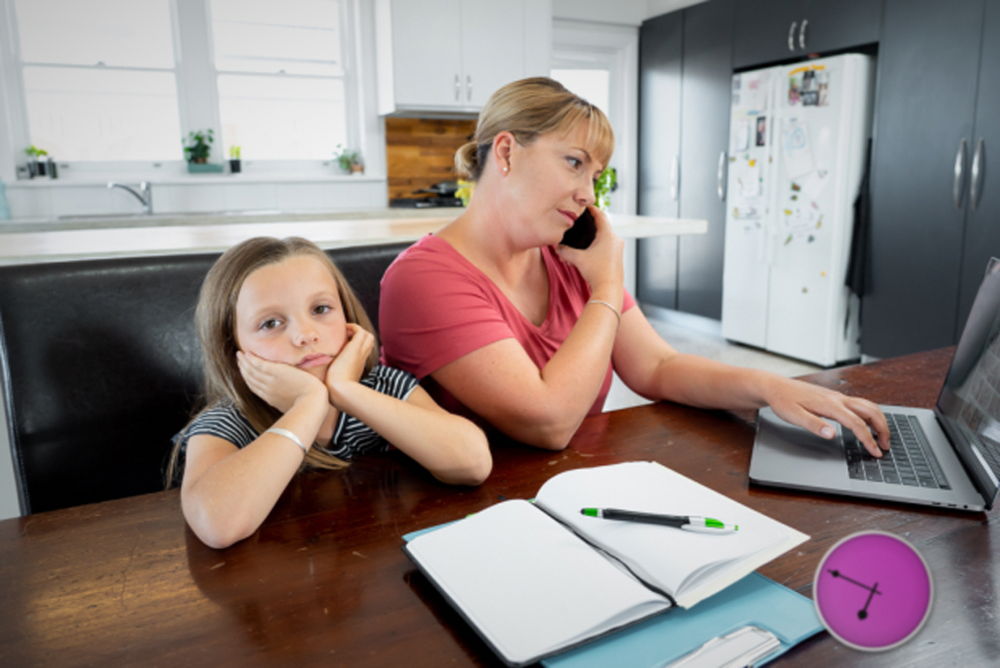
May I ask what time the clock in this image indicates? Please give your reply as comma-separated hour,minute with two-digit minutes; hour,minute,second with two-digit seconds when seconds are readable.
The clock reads 6,49
